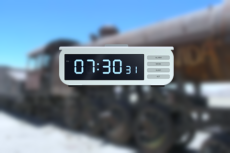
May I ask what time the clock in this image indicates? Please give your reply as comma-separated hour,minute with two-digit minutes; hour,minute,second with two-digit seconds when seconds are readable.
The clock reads 7,30,31
